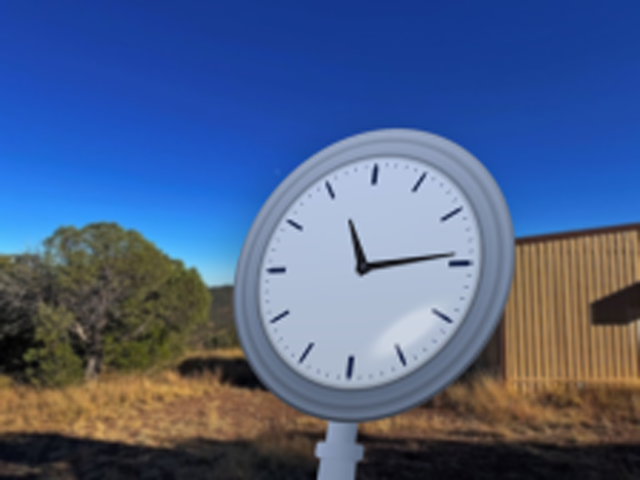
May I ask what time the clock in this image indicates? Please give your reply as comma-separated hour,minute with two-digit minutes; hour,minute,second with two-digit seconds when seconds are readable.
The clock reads 11,14
